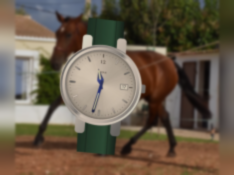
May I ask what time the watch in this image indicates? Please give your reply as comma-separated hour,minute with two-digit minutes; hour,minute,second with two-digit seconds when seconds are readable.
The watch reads 11,32
